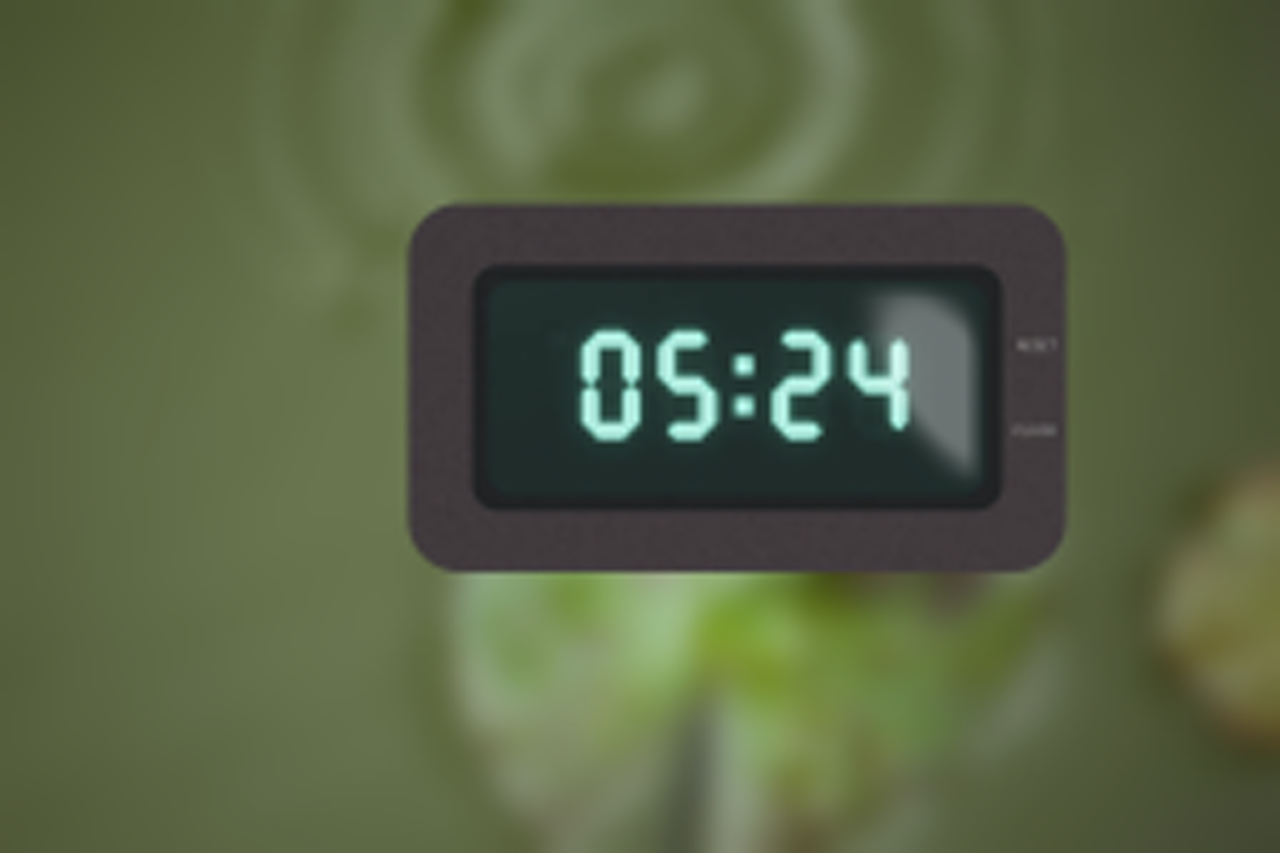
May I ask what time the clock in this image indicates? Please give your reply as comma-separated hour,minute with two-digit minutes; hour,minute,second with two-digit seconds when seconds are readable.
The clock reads 5,24
